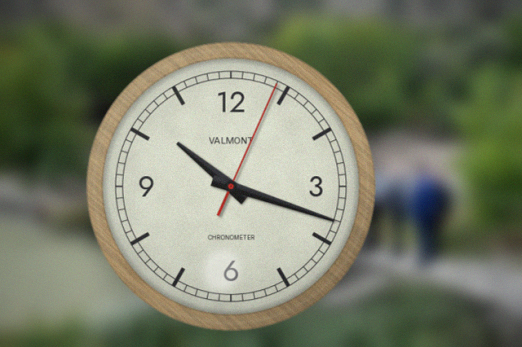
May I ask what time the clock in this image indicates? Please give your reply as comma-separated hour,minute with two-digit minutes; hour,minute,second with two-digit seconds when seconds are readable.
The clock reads 10,18,04
